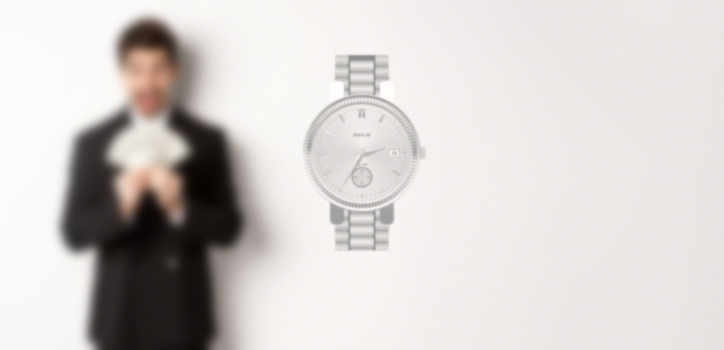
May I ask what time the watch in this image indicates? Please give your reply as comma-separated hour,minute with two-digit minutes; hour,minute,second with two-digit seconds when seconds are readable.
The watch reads 2,35
